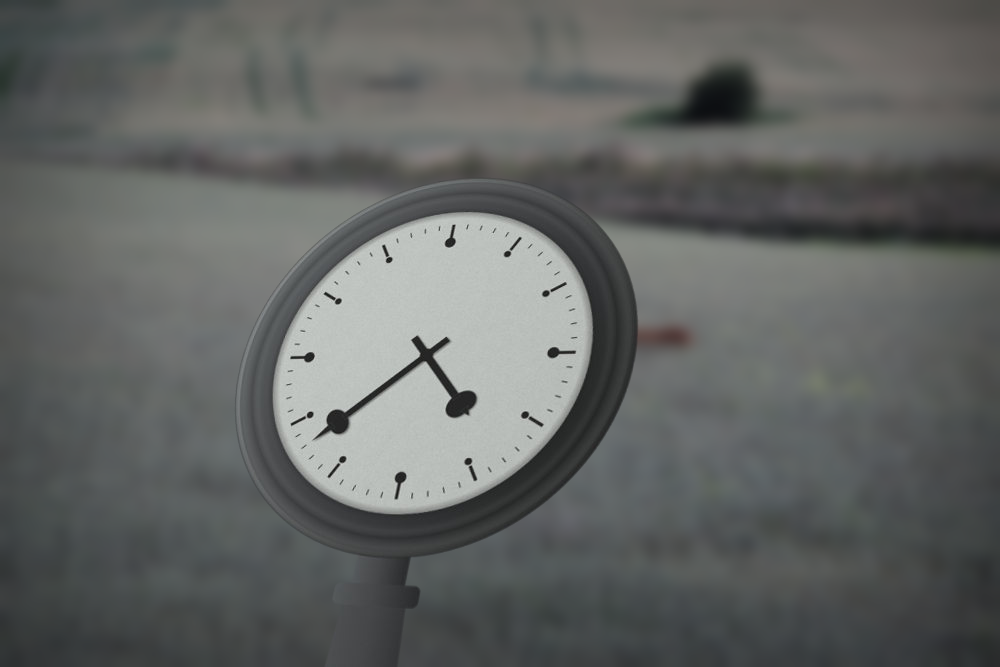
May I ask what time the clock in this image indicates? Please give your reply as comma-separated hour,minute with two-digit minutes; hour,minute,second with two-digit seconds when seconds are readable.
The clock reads 4,38
